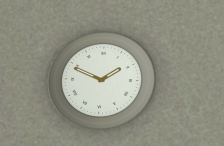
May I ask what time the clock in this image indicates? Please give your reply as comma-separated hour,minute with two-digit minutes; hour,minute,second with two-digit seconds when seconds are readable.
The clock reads 1,49
